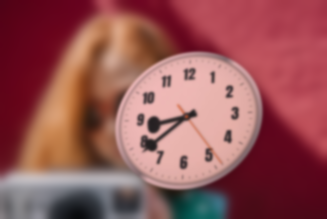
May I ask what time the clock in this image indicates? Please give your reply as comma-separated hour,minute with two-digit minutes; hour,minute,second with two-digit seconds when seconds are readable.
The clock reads 8,38,24
